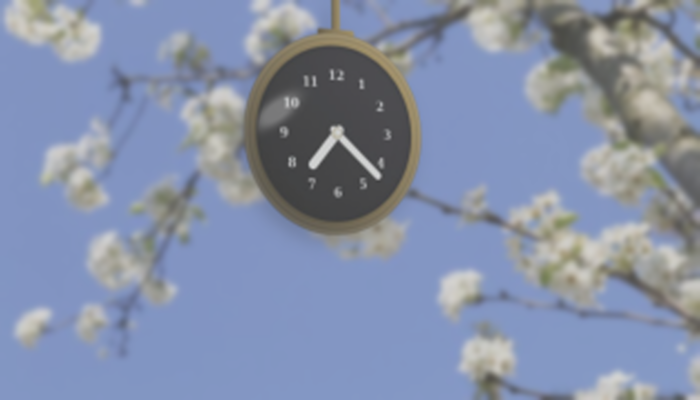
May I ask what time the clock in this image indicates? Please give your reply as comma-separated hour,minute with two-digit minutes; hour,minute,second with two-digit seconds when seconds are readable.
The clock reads 7,22
